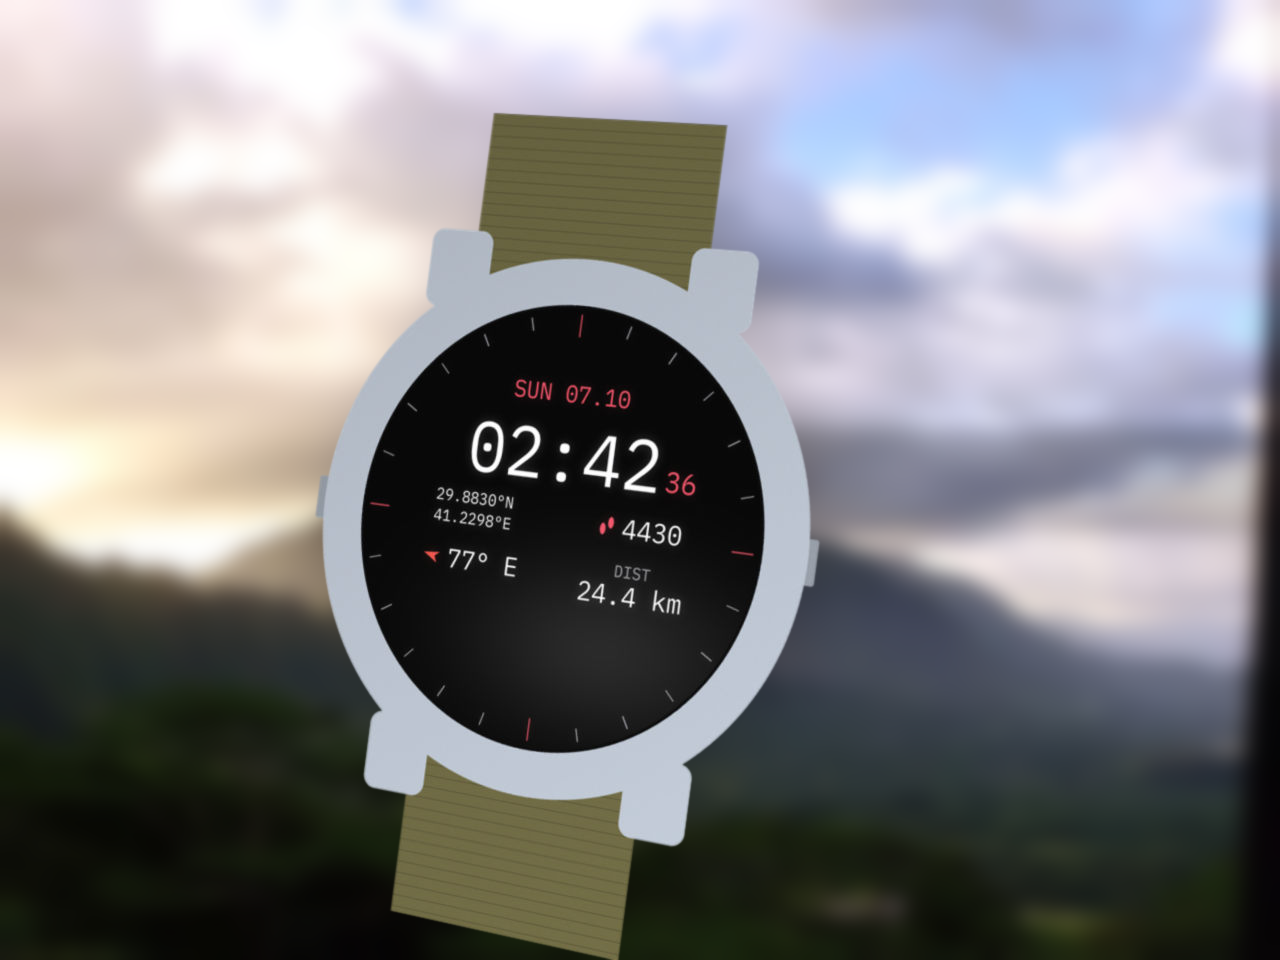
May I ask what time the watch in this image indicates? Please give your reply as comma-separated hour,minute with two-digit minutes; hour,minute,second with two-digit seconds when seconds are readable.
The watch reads 2,42,36
